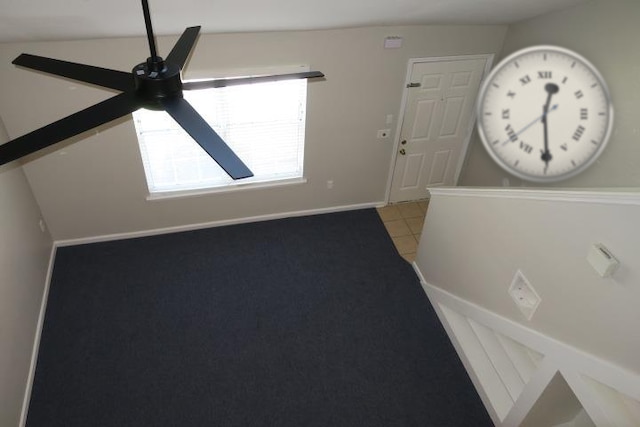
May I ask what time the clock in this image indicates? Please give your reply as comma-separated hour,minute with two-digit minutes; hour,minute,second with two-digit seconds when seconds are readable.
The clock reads 12,29,39
